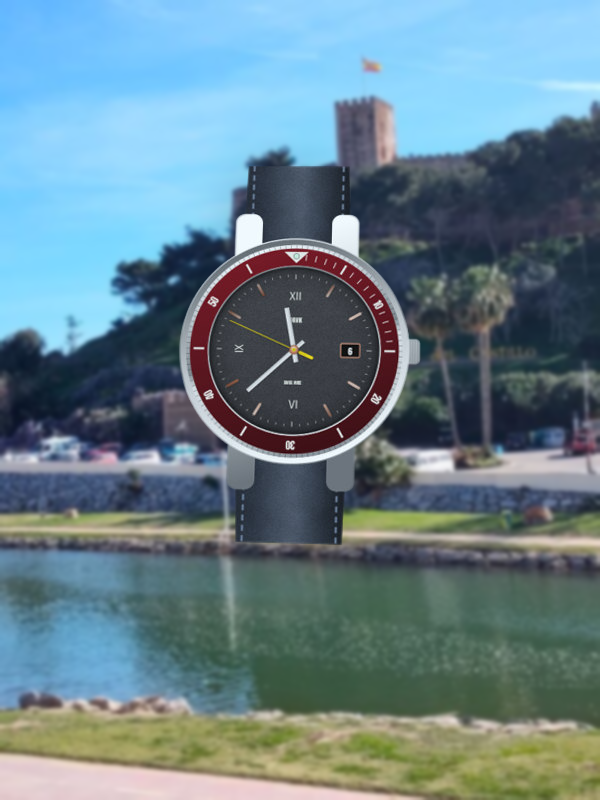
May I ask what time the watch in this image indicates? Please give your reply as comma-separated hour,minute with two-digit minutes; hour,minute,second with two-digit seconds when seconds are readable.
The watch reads 11,37,49
